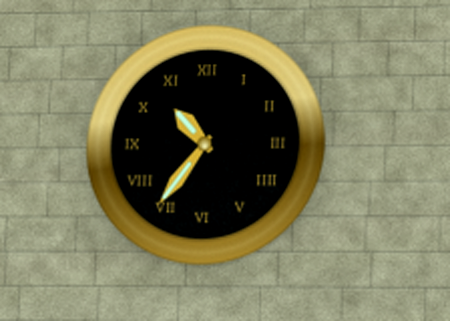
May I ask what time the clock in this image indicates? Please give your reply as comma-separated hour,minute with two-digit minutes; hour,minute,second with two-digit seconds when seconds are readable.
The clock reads 10,36
